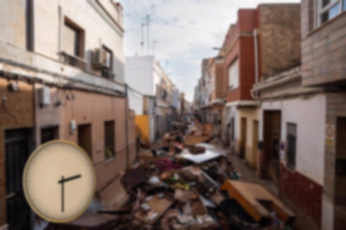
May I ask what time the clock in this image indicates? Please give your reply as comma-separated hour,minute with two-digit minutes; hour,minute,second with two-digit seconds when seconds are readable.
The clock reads 2,30
